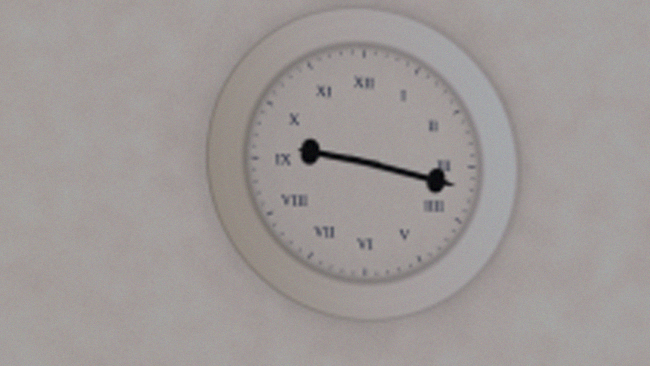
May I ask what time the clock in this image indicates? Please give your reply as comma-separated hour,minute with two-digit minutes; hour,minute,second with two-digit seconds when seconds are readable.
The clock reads 9,17
